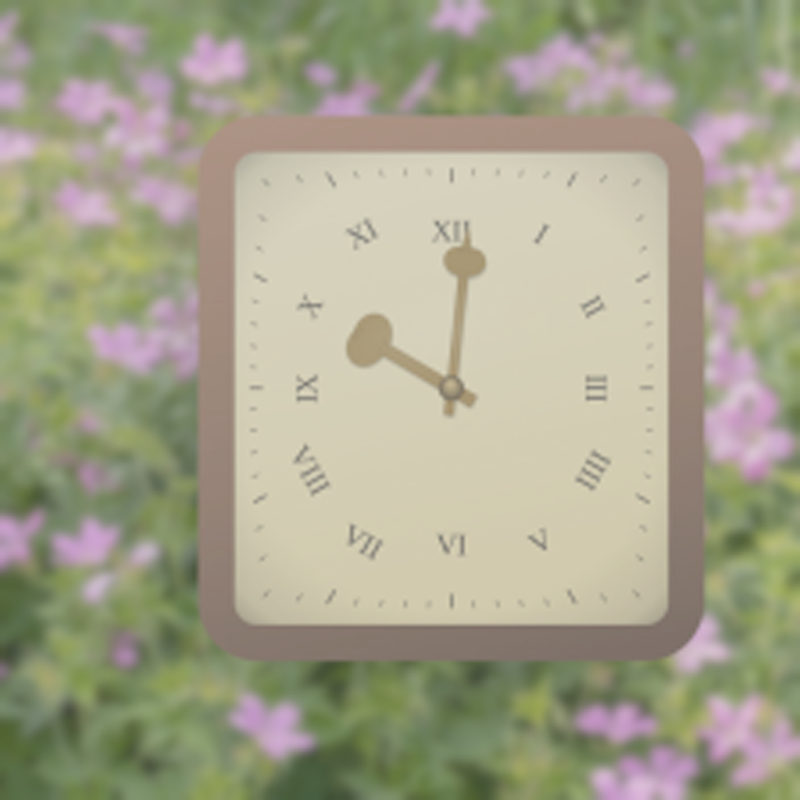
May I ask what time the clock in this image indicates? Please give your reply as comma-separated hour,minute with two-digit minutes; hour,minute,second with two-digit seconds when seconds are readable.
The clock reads 10,01
